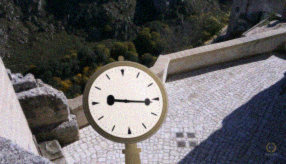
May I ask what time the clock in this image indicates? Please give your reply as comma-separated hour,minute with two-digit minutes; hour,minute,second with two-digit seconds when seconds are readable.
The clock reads 9,16
